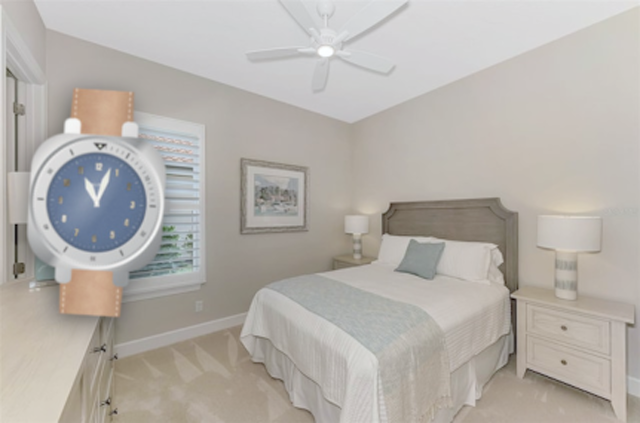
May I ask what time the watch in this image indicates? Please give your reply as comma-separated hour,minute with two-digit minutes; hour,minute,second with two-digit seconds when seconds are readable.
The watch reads 11,03
